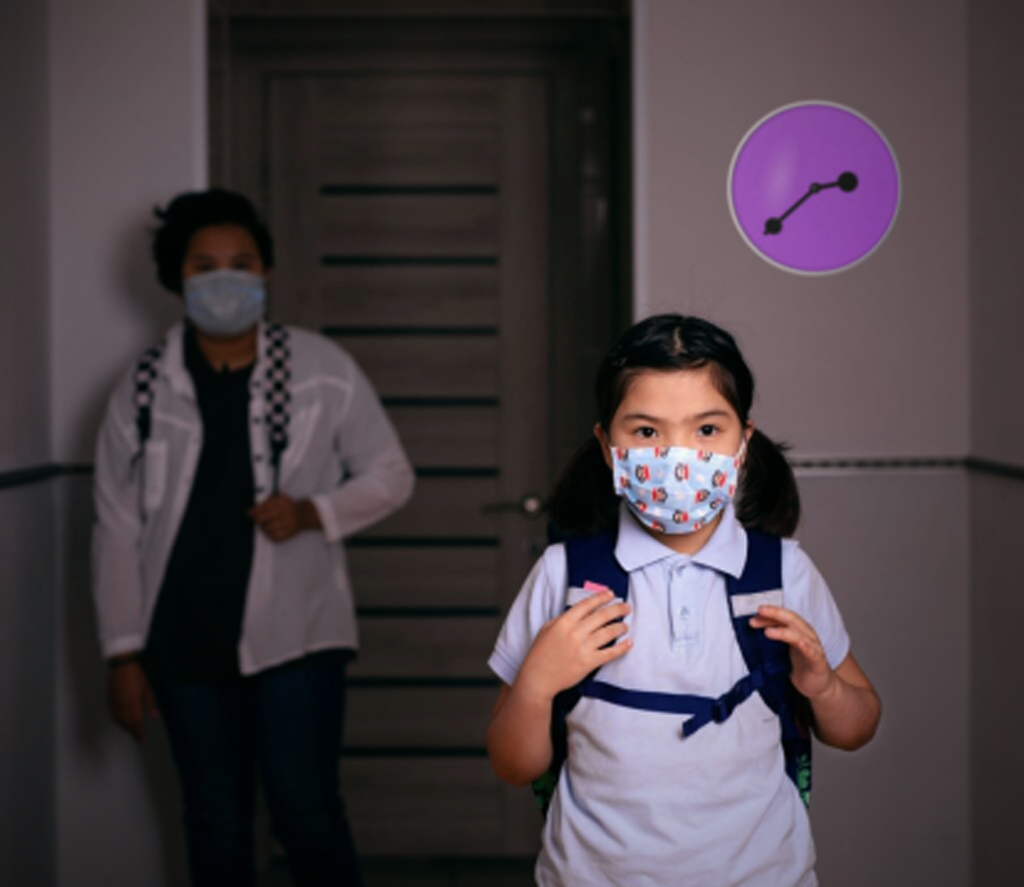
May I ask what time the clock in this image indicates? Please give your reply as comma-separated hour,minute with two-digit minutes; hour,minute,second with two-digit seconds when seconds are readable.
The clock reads 2,38
